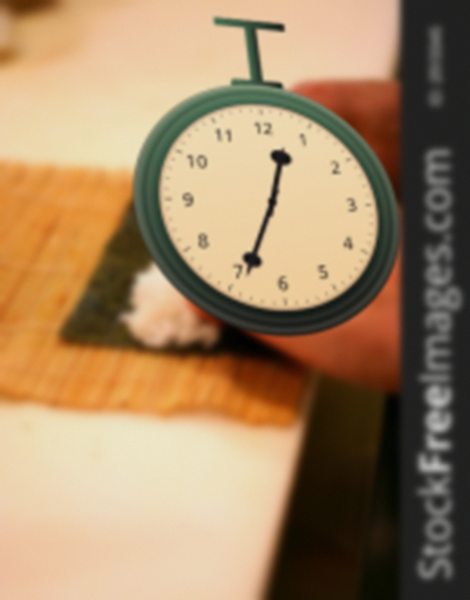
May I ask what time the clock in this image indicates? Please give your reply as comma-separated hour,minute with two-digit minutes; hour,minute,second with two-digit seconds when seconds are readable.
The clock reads 12,34
